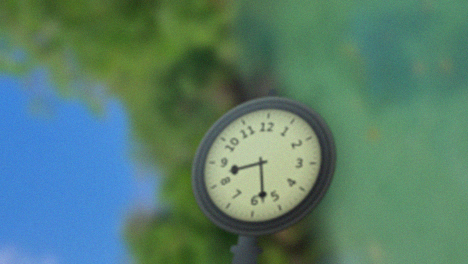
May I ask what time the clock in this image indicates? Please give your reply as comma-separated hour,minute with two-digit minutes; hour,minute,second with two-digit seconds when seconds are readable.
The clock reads 8,28
